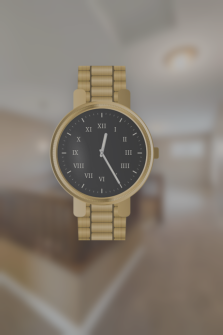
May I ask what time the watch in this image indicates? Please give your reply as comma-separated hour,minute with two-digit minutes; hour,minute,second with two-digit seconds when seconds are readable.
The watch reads 12,25
